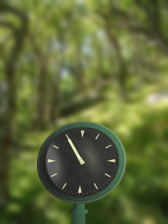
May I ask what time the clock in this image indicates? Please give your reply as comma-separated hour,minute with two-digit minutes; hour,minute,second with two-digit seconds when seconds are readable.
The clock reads 10,55
